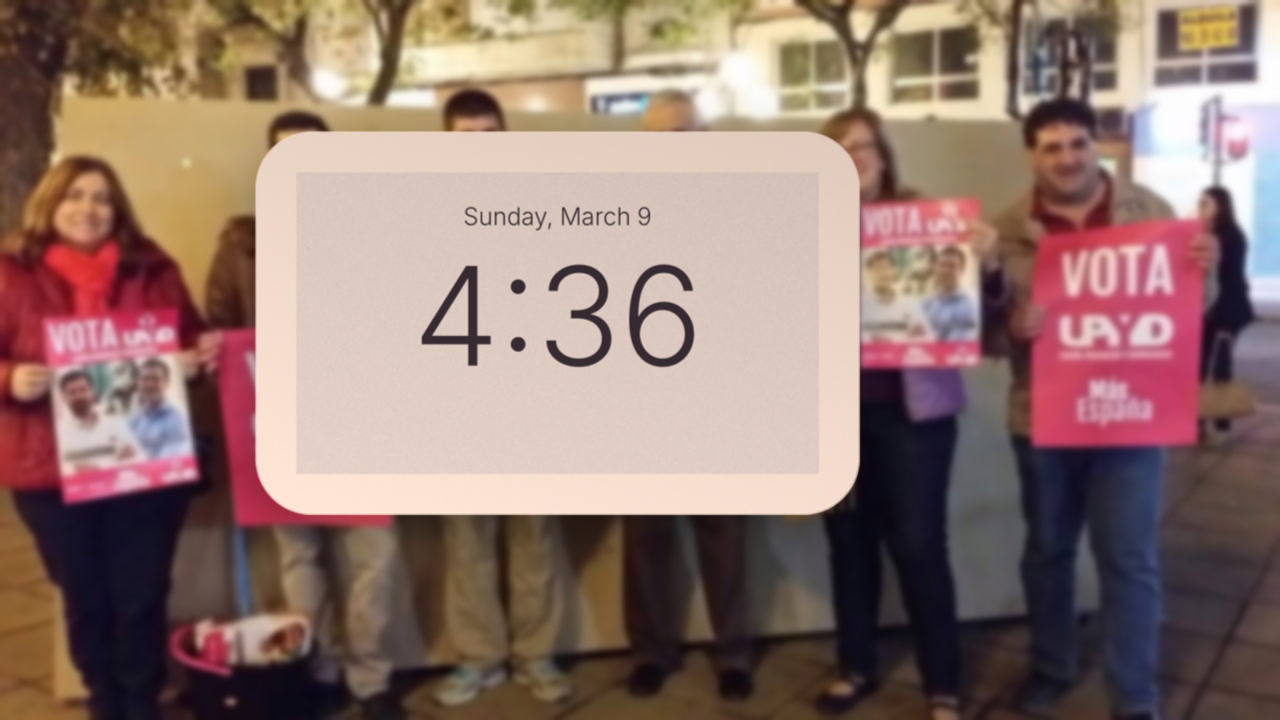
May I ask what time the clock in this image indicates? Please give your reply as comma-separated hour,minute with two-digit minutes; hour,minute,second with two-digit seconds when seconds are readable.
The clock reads 4,36
